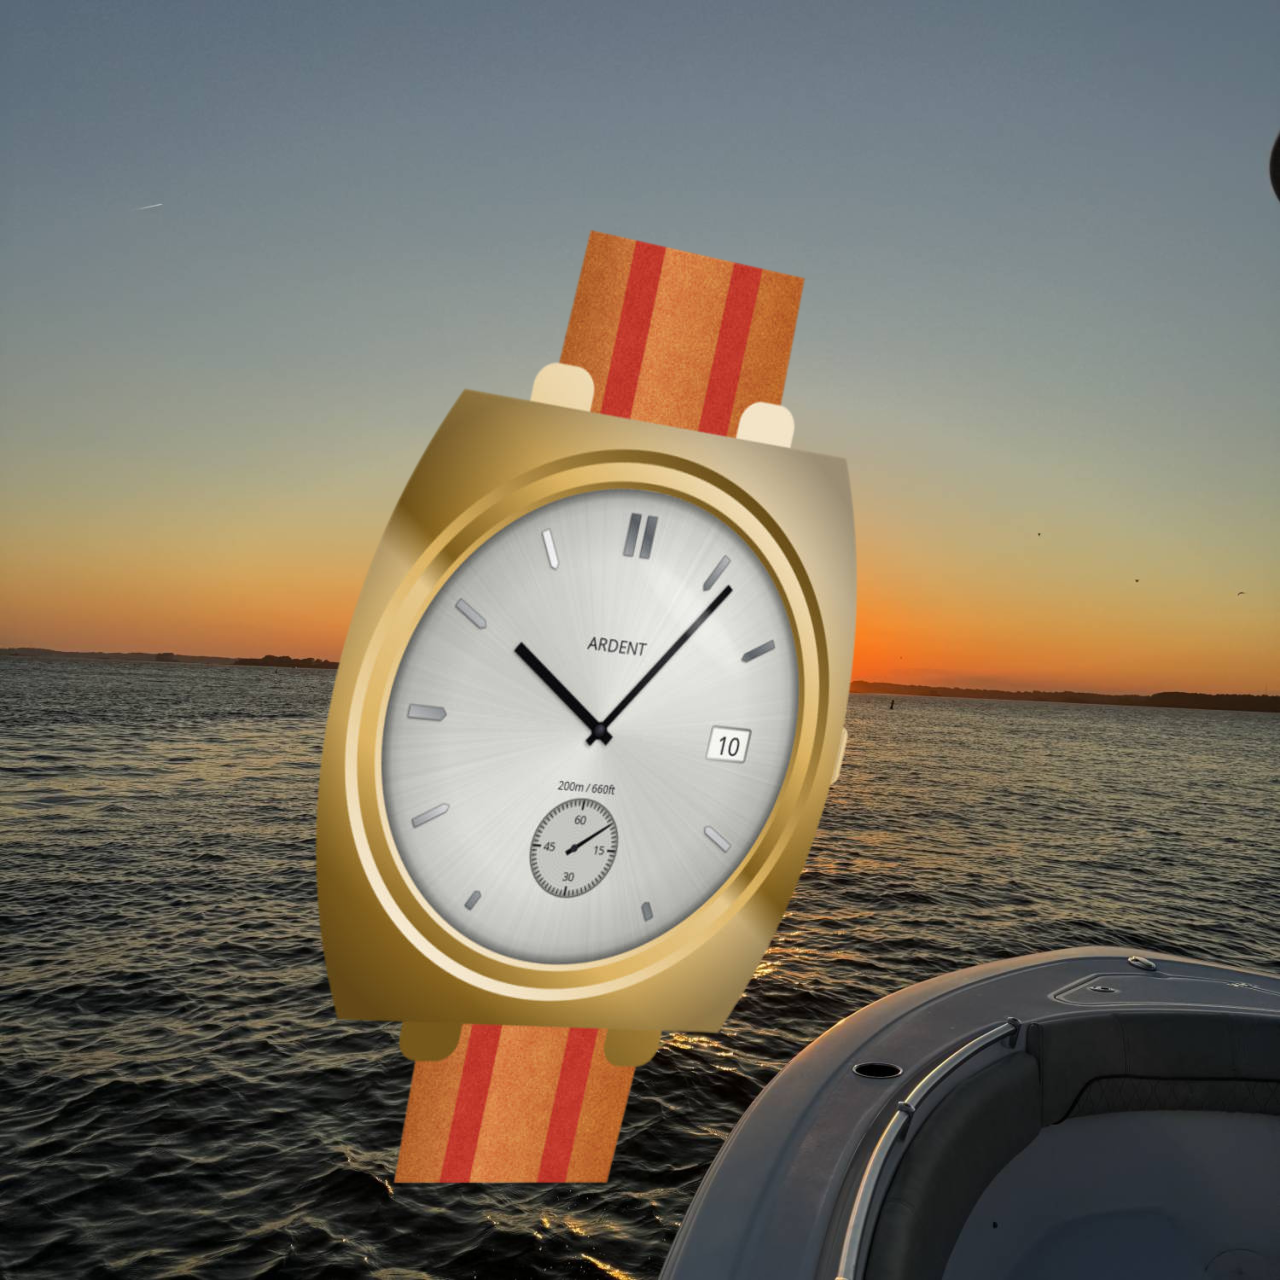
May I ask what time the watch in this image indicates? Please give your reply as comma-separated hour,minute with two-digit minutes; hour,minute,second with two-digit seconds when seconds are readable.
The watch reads 10,06,09
